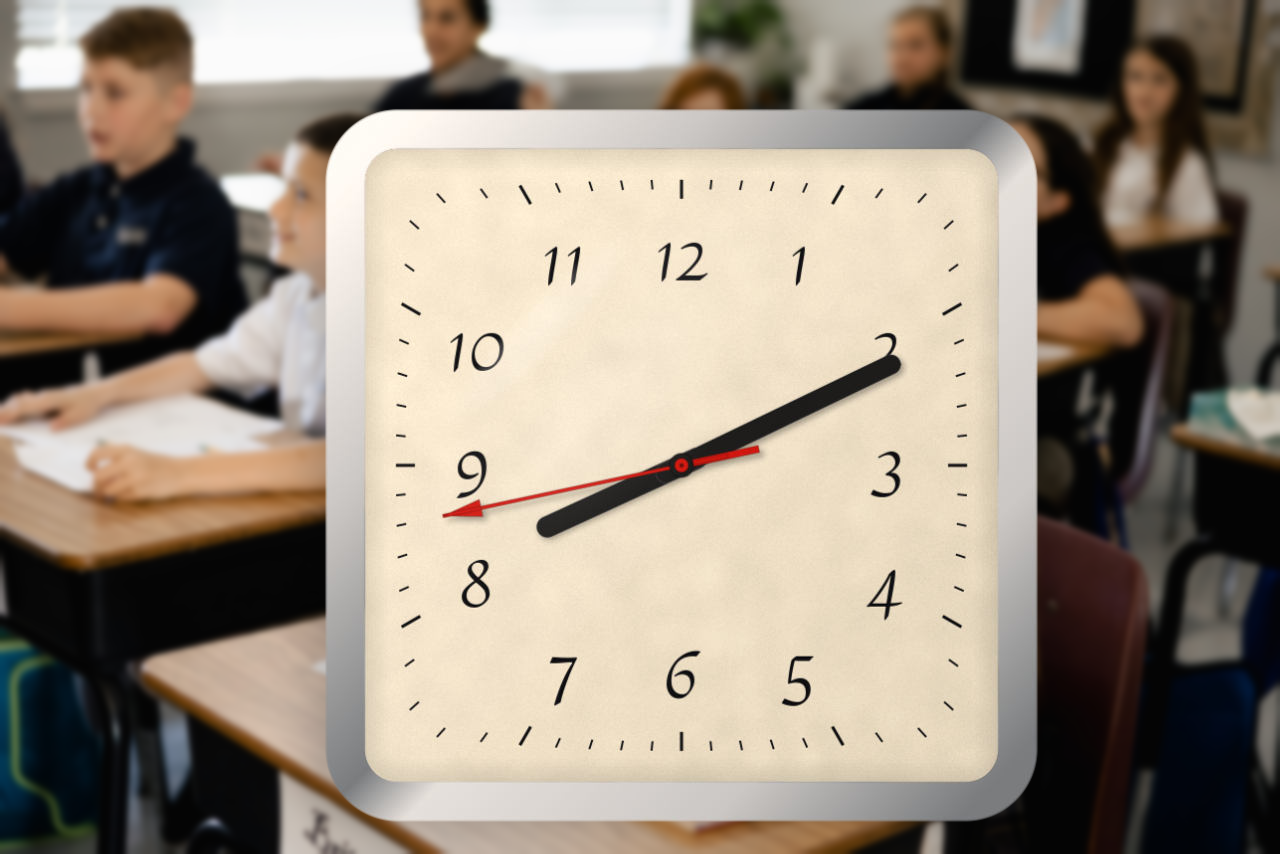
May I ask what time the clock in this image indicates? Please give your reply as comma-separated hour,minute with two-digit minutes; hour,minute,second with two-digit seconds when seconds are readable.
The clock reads 8,10,43
